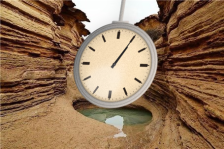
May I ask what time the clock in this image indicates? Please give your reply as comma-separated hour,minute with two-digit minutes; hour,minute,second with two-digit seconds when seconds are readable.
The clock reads 1,05
